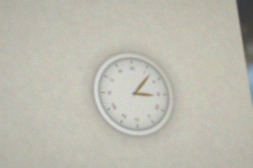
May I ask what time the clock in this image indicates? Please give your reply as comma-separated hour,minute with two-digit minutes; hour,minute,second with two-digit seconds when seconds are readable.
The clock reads 3,07
